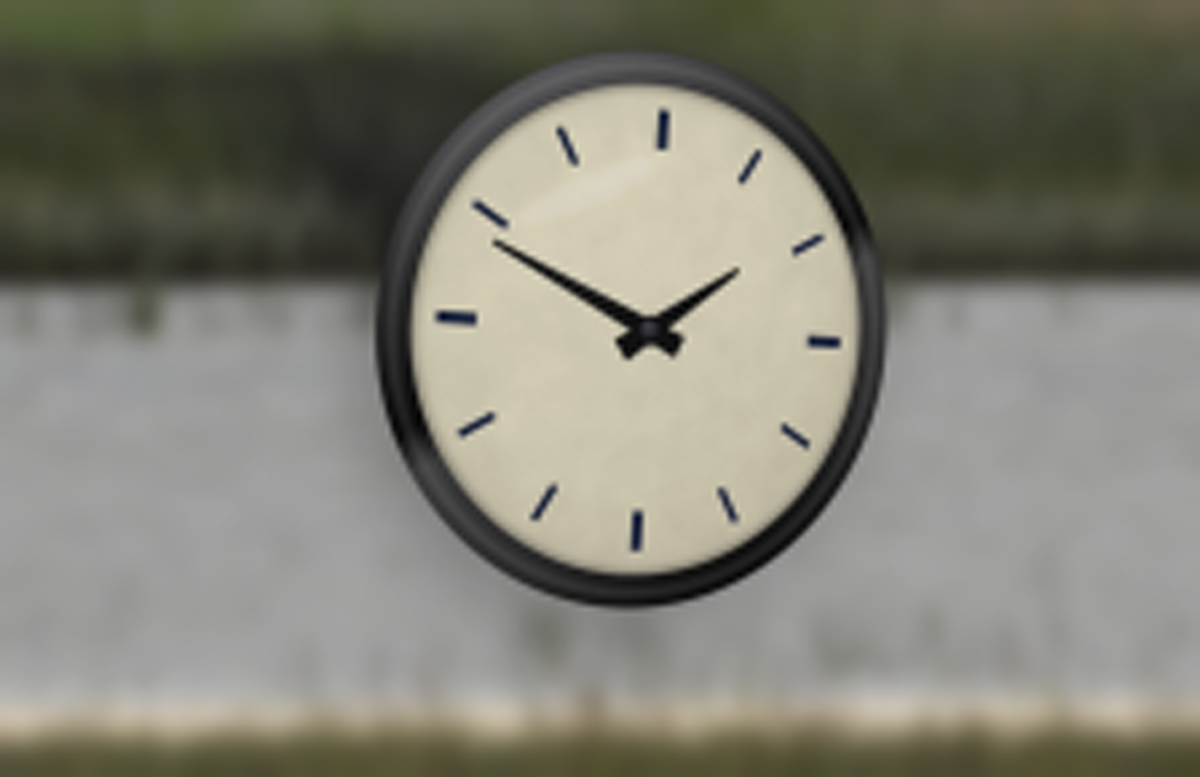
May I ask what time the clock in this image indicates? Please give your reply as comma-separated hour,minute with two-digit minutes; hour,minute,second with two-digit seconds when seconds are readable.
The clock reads 1,49
